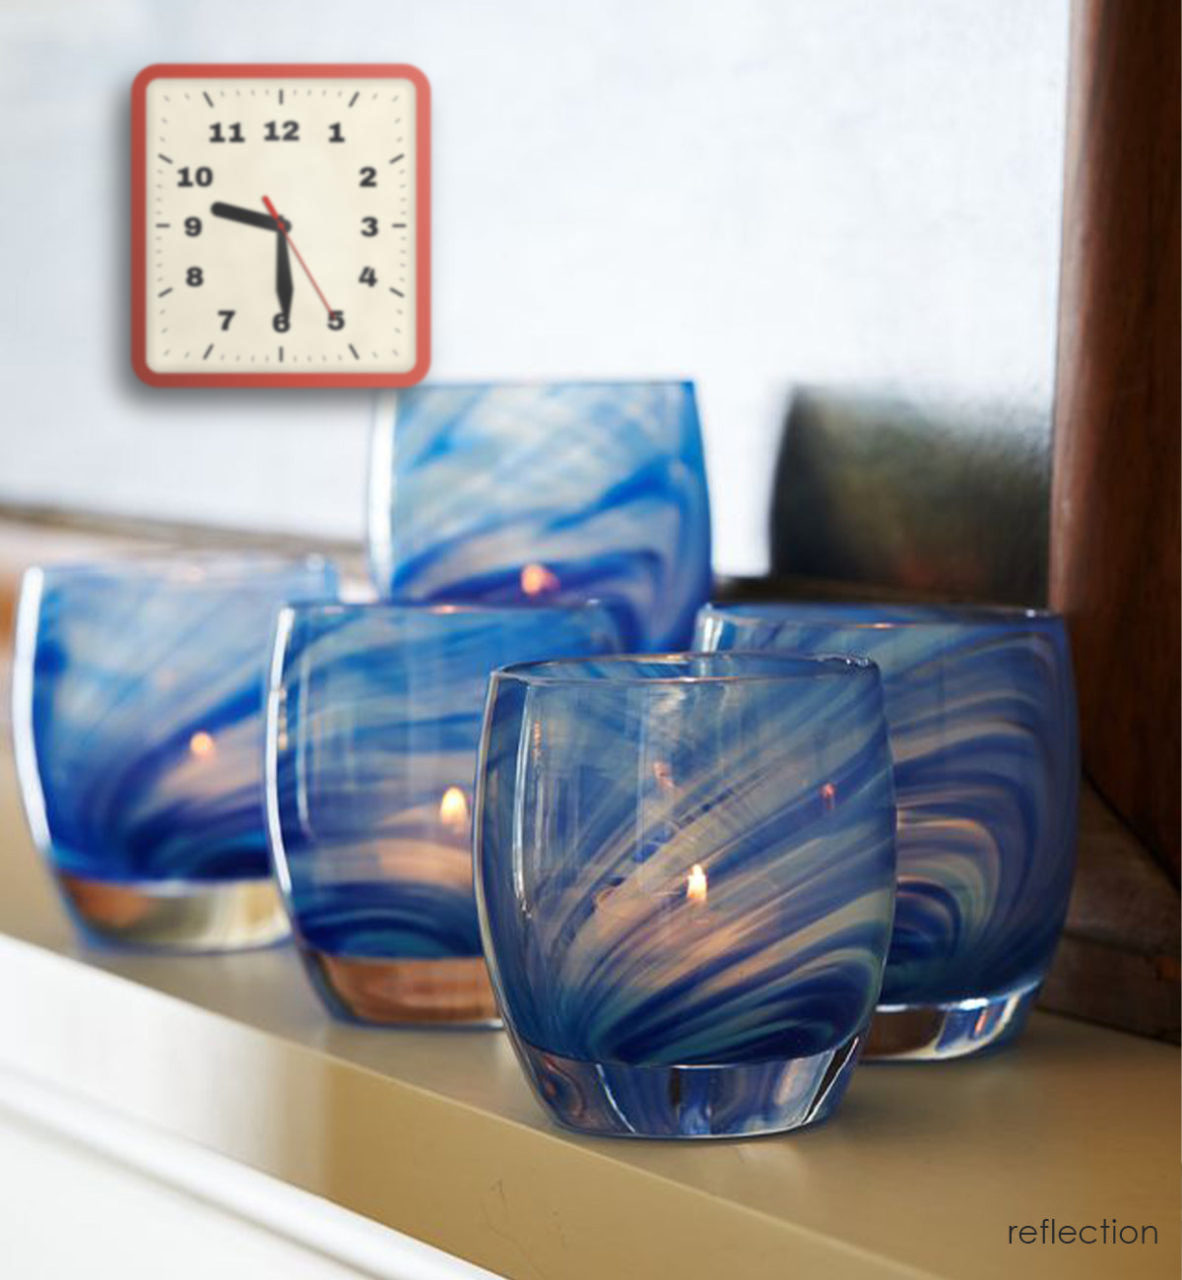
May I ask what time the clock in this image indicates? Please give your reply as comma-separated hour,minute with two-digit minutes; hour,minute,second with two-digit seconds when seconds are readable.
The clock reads 9,29,25
